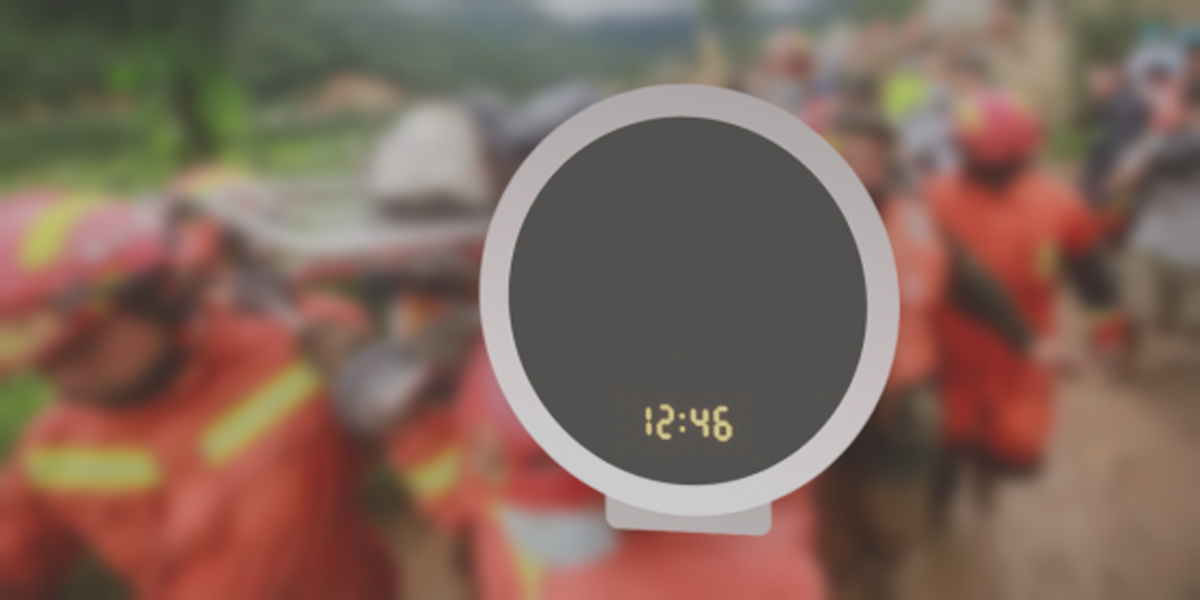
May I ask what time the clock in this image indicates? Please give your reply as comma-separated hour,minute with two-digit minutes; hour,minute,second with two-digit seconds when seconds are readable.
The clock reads 12,46
